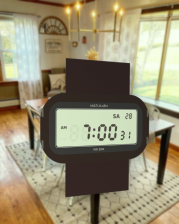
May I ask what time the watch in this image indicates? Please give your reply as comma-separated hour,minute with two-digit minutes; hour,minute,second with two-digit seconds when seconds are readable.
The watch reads 7,00,31
